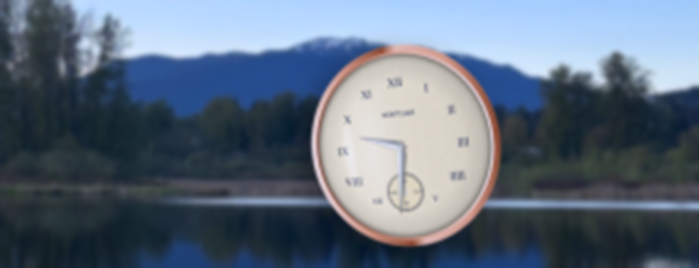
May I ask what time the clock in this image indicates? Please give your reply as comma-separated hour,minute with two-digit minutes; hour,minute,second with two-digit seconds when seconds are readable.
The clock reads 9,31
